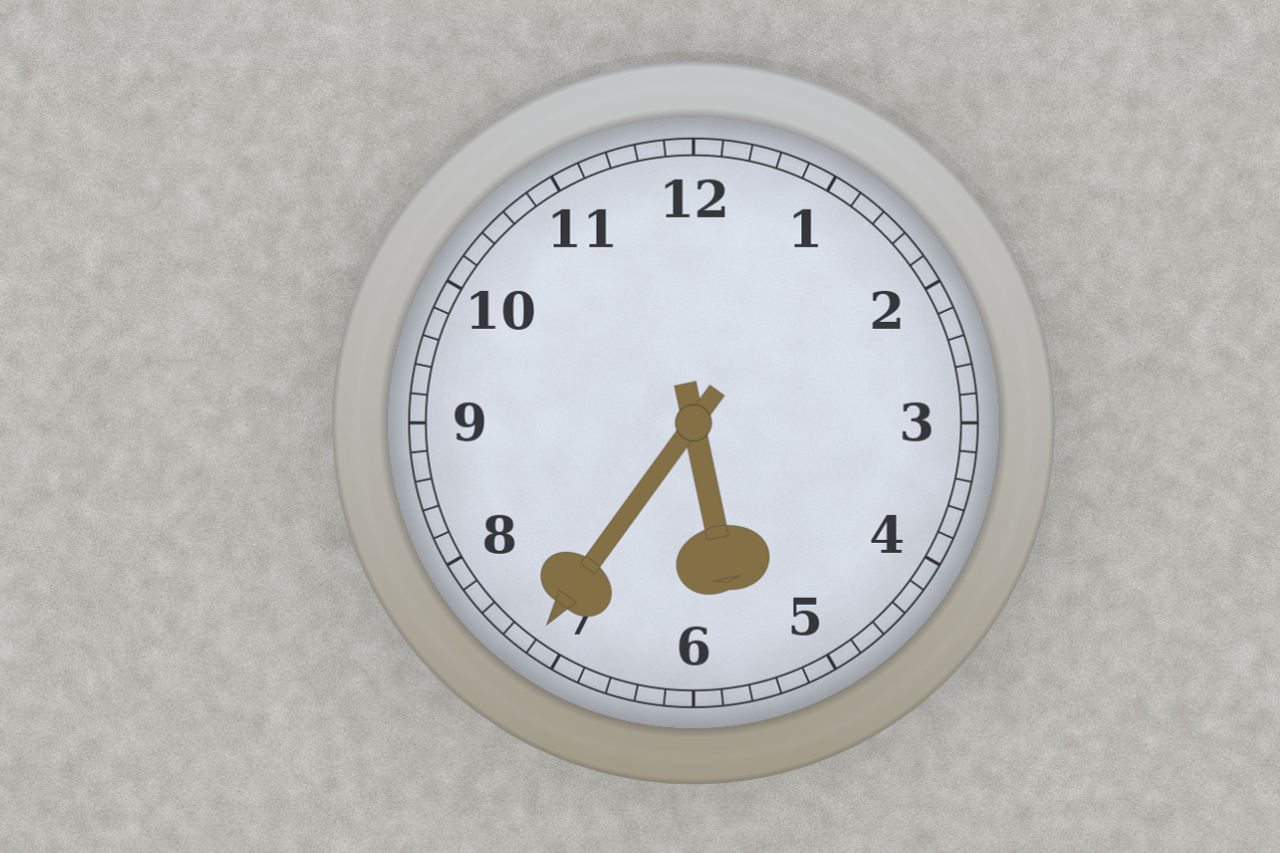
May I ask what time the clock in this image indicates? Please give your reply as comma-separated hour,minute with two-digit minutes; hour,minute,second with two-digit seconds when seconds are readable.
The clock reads 5,36
